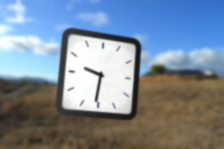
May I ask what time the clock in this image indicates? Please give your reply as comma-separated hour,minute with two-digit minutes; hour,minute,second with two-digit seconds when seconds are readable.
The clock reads 9,31
